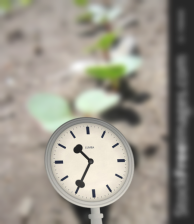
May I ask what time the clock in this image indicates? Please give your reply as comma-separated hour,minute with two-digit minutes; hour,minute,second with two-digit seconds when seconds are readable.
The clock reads 10,35
